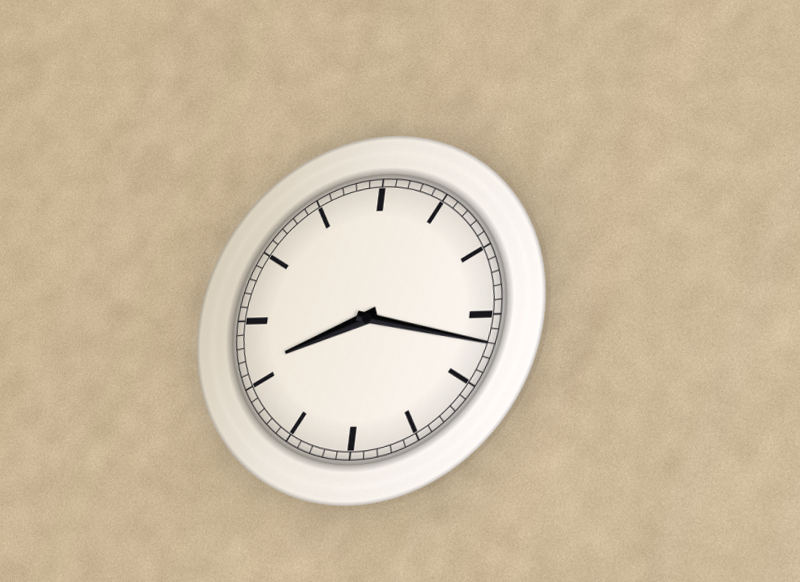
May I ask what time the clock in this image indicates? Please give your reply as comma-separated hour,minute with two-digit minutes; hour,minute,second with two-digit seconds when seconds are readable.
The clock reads 8,17
